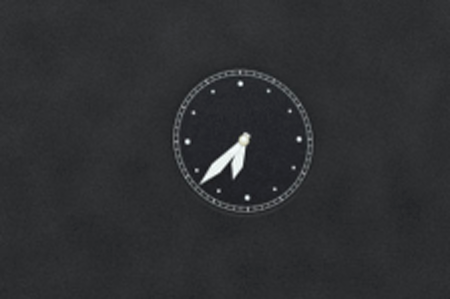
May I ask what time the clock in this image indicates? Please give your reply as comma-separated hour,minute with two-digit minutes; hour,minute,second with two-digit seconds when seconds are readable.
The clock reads 6,38
